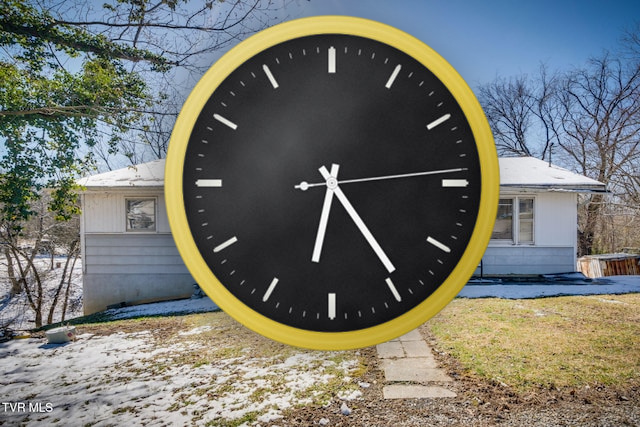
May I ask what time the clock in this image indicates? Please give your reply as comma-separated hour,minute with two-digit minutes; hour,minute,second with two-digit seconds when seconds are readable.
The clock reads 6,24,14
